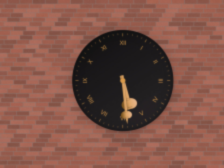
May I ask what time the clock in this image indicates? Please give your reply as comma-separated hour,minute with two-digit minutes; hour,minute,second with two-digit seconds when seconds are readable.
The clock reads 5,29
